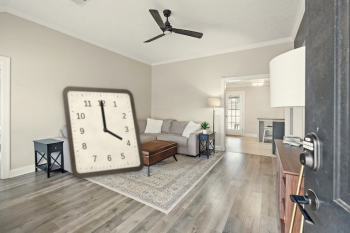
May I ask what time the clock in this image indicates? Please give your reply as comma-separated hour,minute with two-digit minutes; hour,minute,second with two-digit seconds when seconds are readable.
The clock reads 4,00
